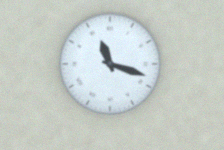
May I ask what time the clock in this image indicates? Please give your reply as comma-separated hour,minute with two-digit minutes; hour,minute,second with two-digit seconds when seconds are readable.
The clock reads 11,18
